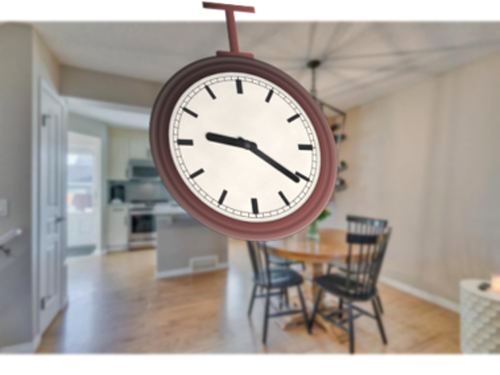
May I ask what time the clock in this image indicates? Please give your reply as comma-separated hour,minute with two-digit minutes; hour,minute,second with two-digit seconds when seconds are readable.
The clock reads 9,21
